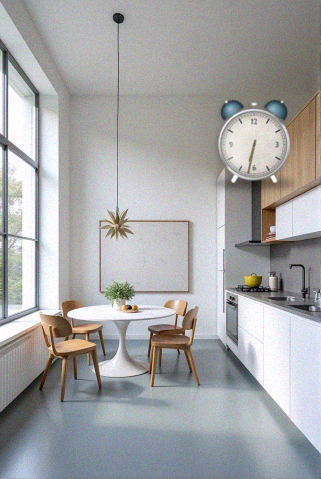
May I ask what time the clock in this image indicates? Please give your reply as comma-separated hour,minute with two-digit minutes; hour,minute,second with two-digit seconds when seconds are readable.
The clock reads 6,32
